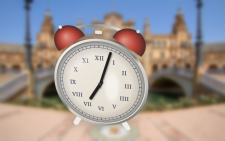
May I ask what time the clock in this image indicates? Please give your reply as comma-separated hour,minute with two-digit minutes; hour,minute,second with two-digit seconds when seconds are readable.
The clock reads 7,03
